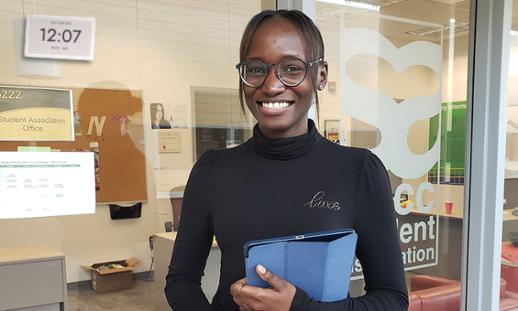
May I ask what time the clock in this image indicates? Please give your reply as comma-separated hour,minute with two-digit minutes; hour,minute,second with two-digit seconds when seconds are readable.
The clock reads 12,07
